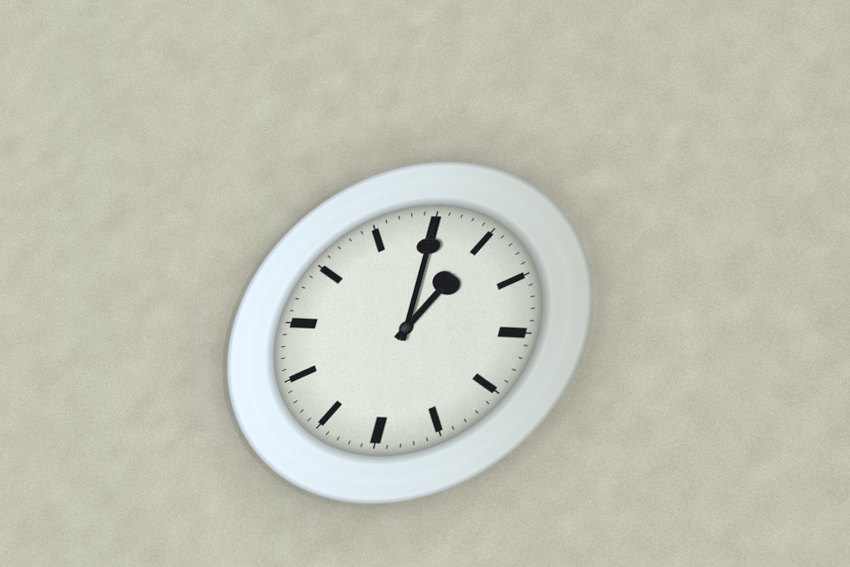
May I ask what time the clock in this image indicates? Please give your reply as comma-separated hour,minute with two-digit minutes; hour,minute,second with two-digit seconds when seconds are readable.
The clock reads 1,00
